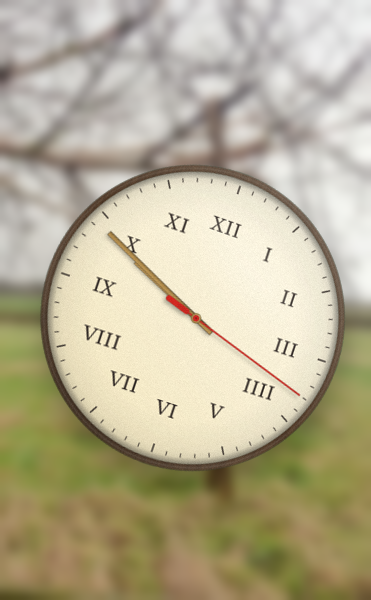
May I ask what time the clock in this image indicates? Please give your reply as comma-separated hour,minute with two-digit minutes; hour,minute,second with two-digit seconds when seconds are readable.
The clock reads 9,49,18
